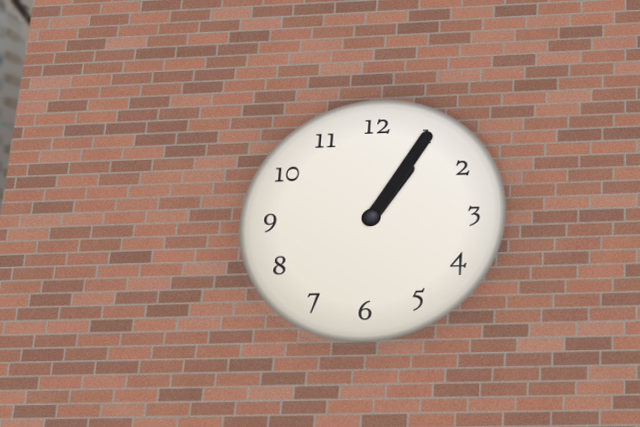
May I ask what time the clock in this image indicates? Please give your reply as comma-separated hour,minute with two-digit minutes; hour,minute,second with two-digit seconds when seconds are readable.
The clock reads 1,05
